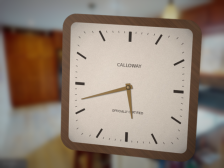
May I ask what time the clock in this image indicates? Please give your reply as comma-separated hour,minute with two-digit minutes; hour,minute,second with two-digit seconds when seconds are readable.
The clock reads 5,42
